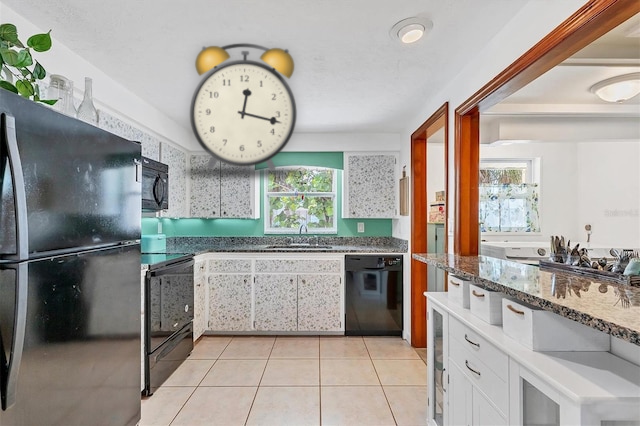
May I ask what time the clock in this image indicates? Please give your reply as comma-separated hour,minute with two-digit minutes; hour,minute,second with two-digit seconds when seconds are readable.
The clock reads 12,17
